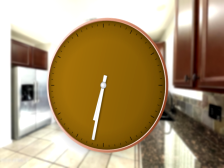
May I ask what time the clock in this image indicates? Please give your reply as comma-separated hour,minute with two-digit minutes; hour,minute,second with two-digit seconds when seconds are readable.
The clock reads 6,32
